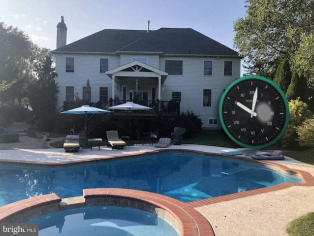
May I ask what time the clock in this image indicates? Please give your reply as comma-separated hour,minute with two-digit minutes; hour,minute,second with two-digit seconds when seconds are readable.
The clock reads 10,02
